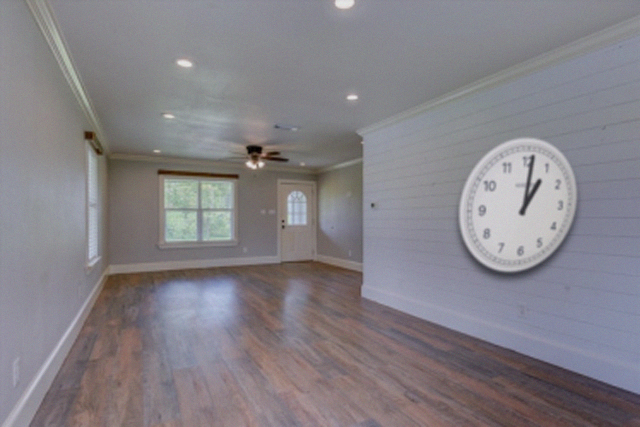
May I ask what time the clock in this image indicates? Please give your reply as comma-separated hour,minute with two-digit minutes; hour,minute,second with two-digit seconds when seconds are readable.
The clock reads 1,01
